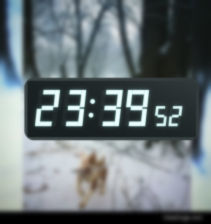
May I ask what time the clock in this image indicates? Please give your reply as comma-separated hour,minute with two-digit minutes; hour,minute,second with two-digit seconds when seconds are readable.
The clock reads 23,39,52
